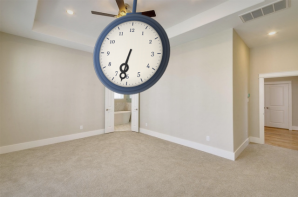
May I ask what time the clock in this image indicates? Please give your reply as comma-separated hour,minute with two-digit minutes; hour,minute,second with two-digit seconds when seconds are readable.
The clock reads 6,32
